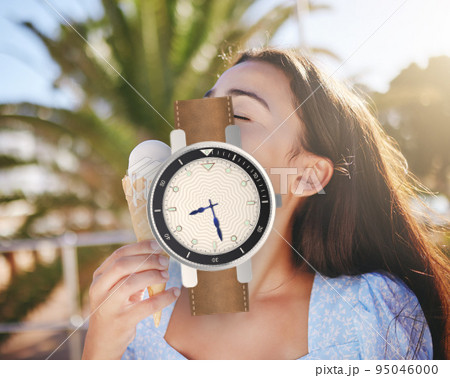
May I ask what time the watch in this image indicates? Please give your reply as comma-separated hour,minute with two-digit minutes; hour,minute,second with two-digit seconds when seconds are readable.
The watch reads 8,28
